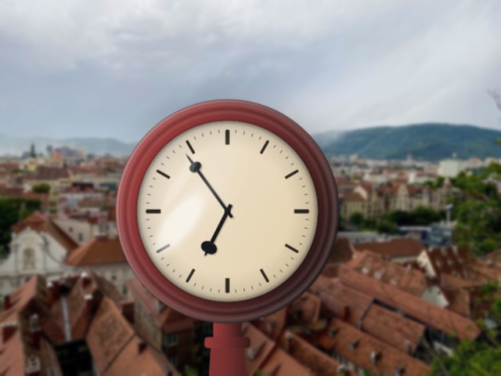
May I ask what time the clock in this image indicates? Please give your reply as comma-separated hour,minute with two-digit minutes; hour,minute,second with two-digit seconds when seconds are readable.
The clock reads 6,54
